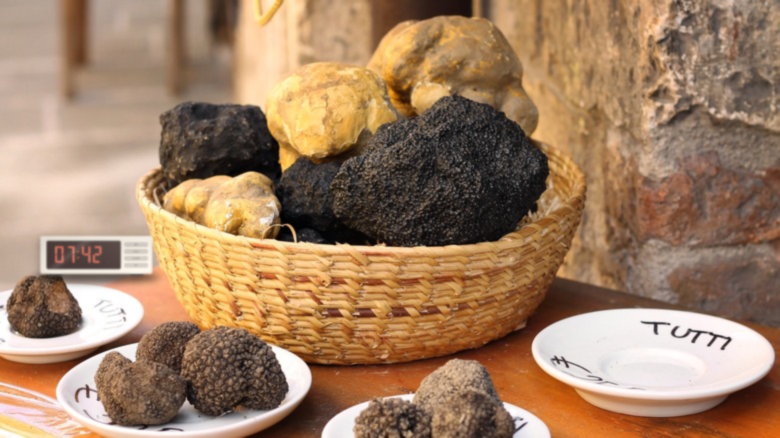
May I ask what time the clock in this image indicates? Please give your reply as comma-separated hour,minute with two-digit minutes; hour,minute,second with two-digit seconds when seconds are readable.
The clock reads 7,42
